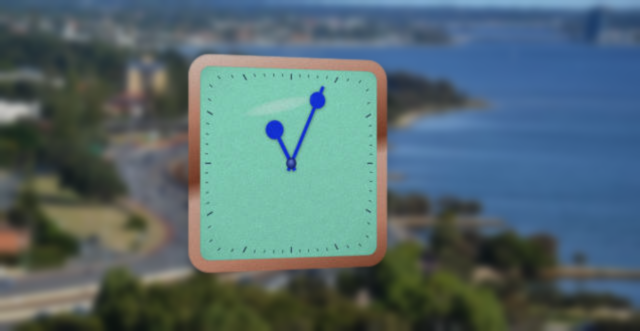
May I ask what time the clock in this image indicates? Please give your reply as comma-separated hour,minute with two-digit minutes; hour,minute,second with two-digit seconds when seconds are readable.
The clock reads 11,04
